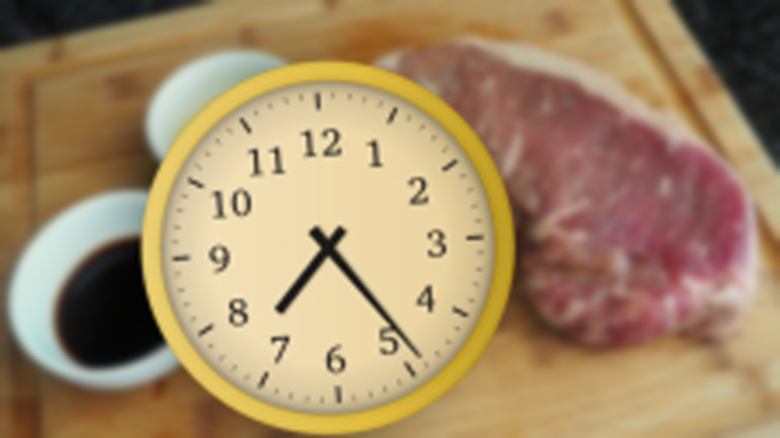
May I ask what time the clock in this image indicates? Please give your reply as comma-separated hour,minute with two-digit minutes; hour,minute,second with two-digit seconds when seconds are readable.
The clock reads 7,24
